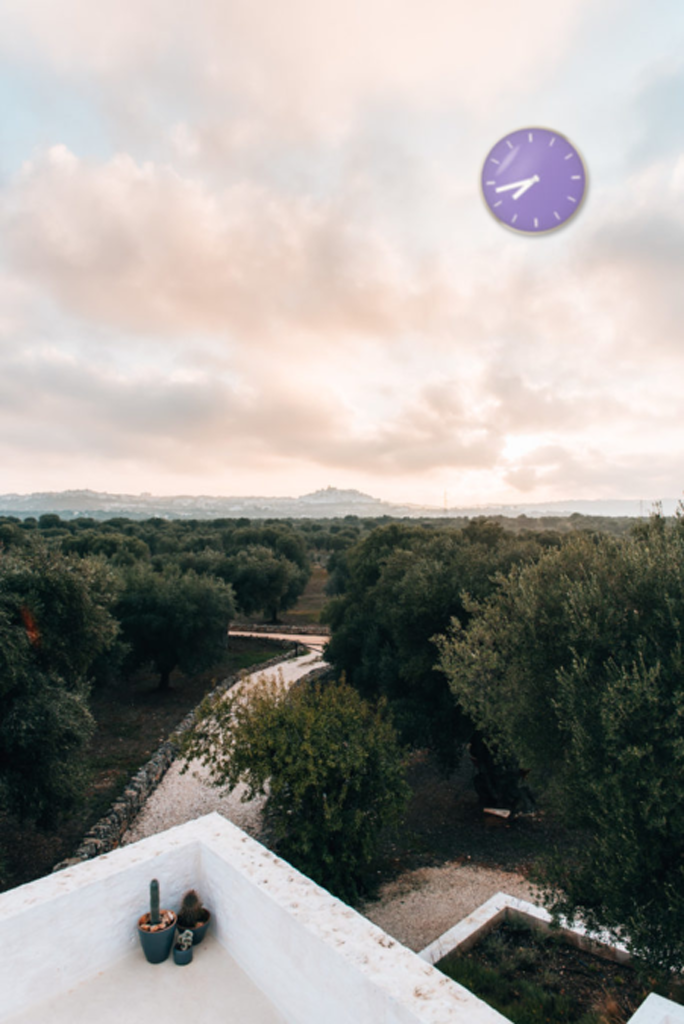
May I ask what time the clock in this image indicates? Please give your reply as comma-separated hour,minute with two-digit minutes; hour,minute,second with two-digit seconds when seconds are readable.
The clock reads 7,43
